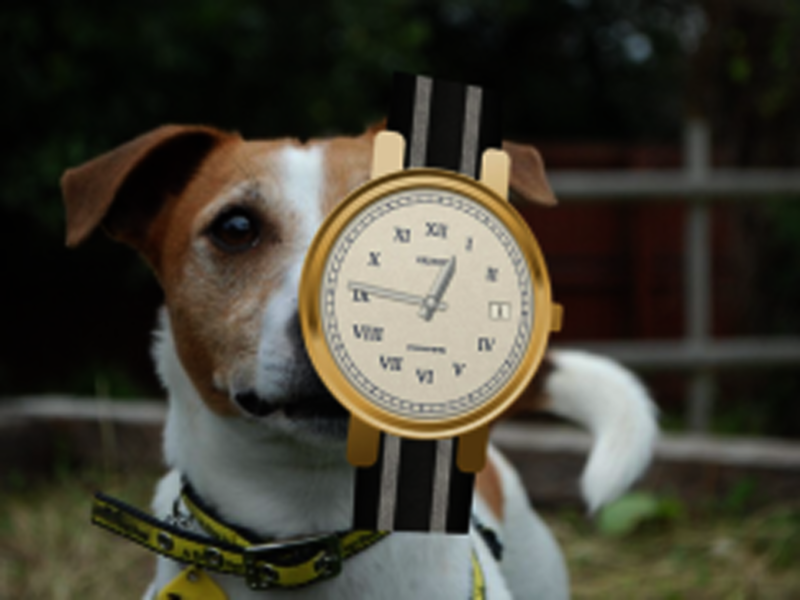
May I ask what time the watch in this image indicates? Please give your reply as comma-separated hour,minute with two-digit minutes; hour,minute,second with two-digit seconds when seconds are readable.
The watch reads 12,46
